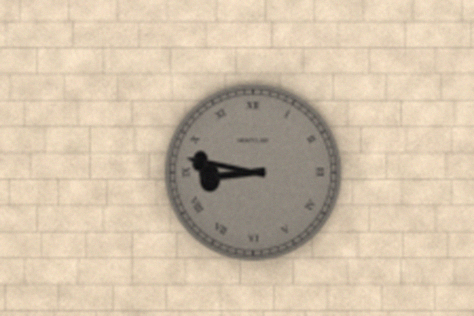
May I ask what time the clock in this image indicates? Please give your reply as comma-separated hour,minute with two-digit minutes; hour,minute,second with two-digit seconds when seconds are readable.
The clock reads 8,47
